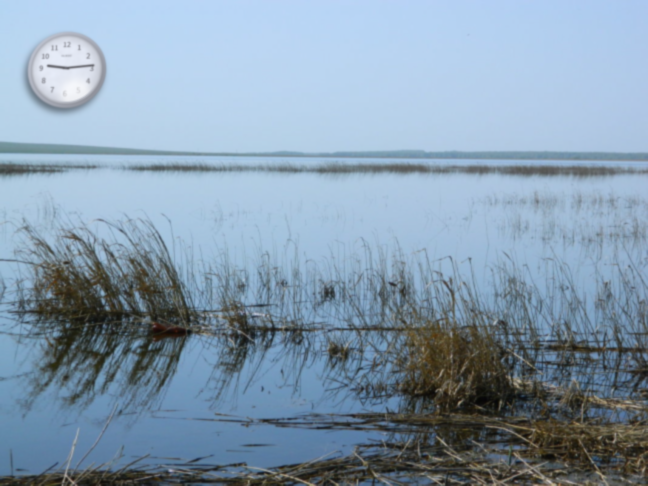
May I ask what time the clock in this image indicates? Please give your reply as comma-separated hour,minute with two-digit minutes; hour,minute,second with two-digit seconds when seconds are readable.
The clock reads 9,14
